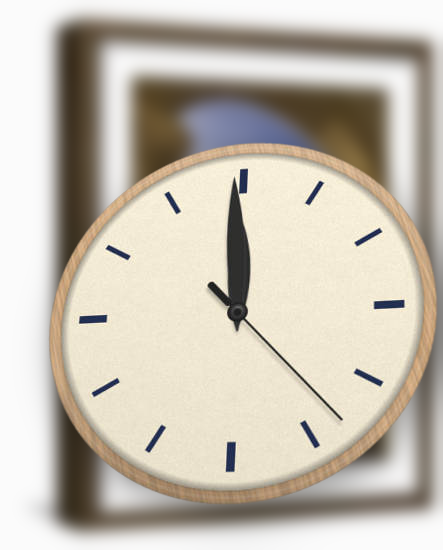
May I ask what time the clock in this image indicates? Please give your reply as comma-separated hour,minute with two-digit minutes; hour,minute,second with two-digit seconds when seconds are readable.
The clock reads 11,59,23
